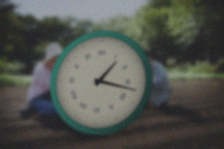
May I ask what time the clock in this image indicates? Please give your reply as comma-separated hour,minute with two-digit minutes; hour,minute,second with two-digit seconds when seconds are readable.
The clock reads 1,17
